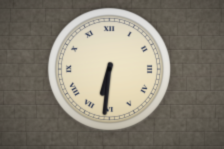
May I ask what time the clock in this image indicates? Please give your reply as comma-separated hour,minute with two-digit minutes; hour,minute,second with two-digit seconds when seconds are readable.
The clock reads 6,31
